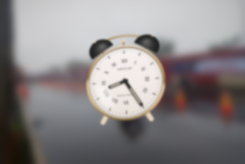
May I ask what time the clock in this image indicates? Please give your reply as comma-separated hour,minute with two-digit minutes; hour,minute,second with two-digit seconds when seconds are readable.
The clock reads 8,25
